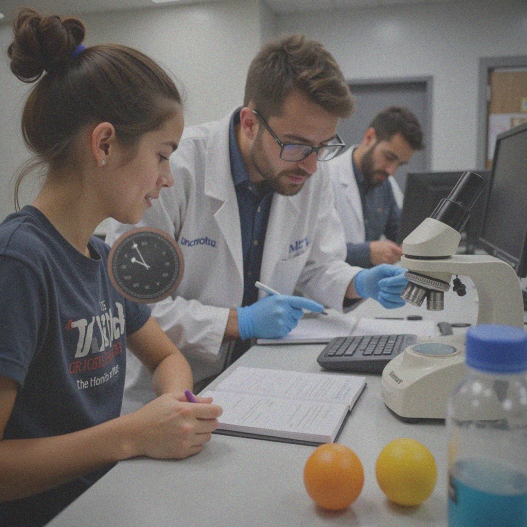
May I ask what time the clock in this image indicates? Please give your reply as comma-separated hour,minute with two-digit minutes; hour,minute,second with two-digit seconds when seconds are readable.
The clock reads 9,56
